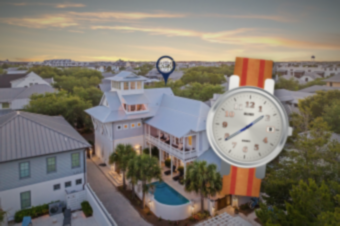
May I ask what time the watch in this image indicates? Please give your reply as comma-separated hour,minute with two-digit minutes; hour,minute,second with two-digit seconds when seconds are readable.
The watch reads 1,39
